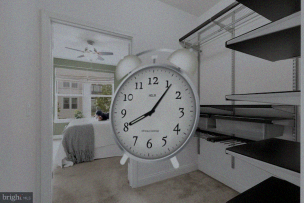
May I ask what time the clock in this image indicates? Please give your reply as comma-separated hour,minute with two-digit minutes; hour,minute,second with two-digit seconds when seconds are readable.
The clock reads 8,06
